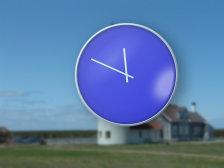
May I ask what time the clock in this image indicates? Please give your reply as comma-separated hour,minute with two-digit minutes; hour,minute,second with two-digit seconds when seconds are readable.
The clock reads 11,49
